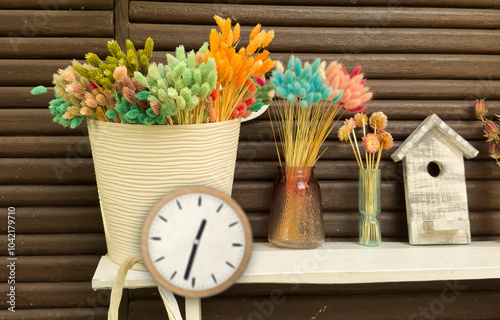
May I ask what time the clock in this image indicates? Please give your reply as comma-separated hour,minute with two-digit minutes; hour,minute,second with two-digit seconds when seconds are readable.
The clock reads 12,32
